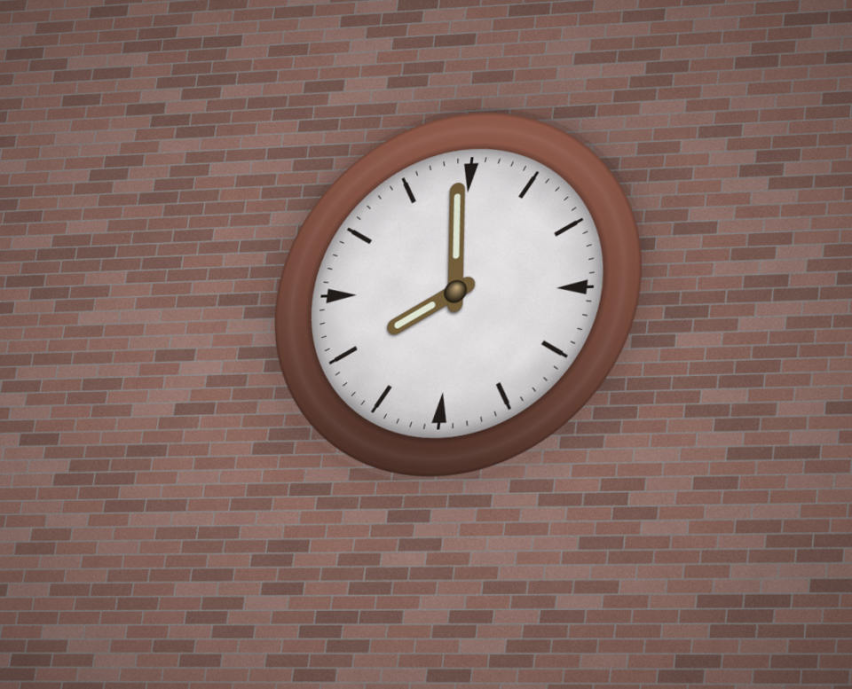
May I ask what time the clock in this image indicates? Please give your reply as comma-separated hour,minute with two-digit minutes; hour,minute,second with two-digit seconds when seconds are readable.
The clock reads 7,59
